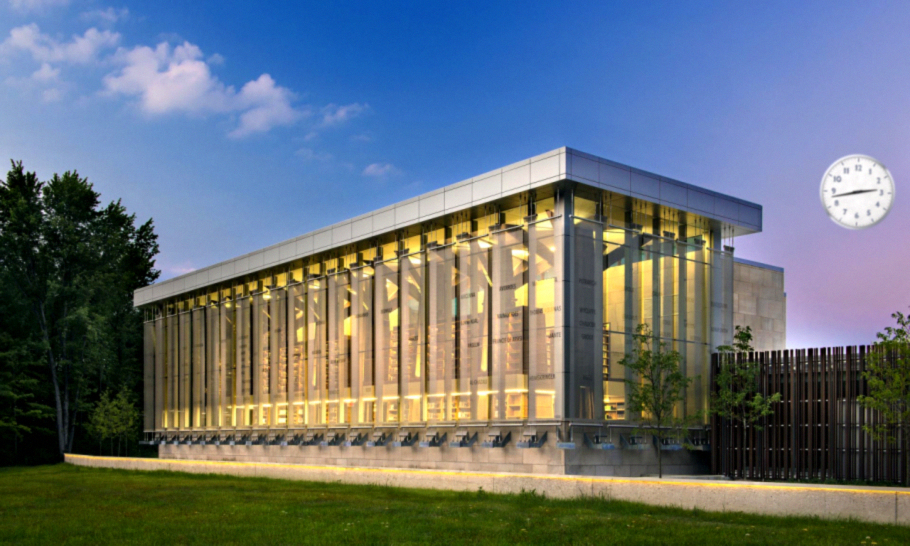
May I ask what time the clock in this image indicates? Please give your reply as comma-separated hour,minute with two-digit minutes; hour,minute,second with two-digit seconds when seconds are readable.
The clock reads 2,43
